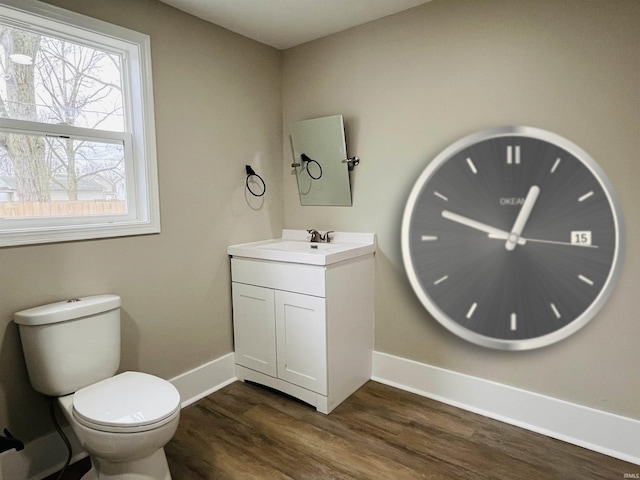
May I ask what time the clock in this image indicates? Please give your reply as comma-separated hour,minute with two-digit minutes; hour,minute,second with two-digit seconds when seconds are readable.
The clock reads 12,48,16
